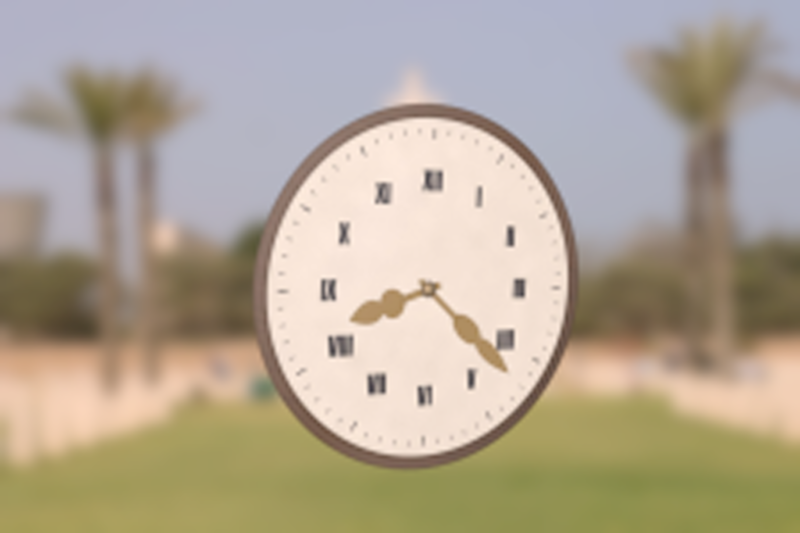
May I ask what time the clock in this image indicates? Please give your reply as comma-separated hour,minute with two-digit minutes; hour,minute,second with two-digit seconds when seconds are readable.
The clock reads 8,22
